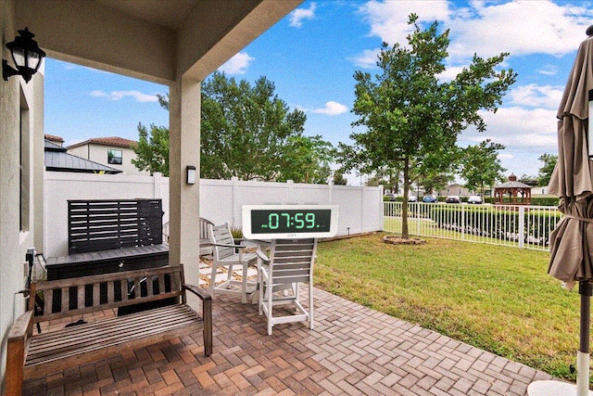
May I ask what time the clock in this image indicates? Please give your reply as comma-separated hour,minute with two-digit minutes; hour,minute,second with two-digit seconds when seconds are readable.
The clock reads 7,59
